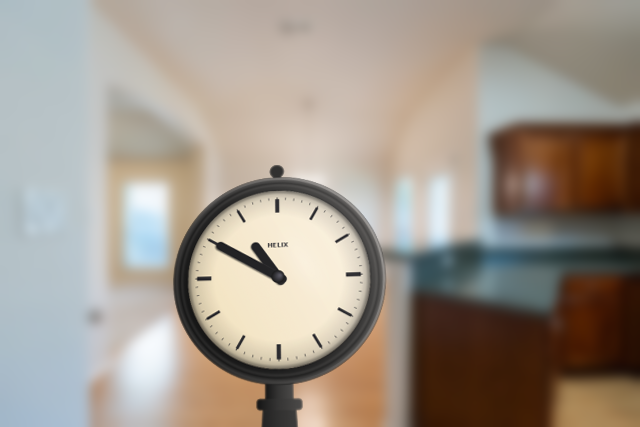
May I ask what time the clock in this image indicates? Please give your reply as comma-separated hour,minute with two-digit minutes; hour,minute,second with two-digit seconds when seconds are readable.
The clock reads 10,50
